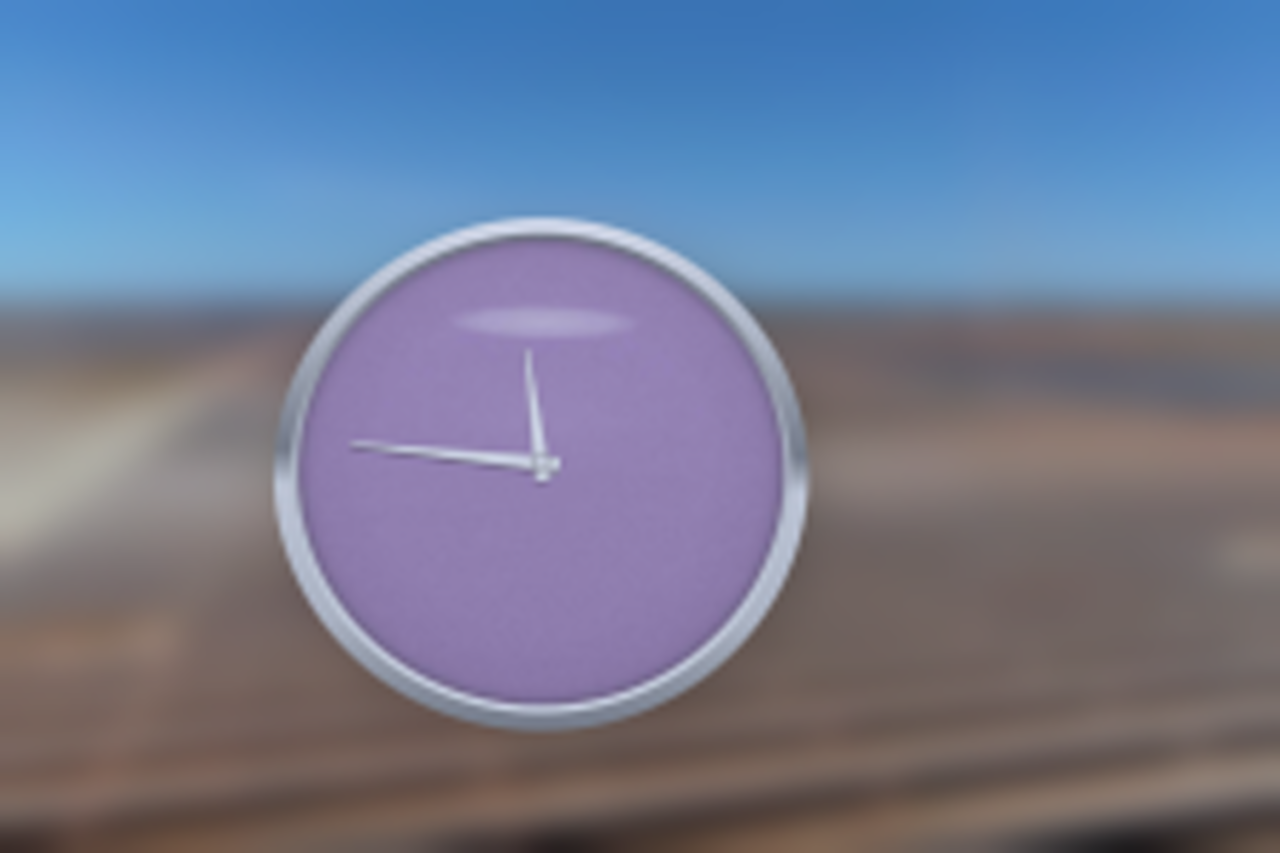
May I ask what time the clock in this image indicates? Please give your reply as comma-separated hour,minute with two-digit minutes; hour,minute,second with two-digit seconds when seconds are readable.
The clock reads 11,46
